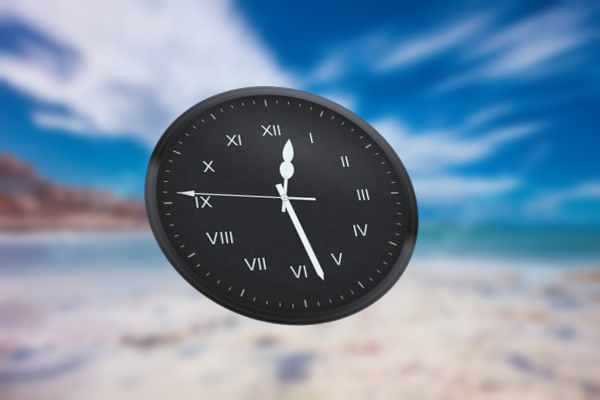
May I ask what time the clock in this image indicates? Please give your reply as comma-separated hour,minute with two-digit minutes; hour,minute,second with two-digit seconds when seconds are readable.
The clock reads 12,27,46
